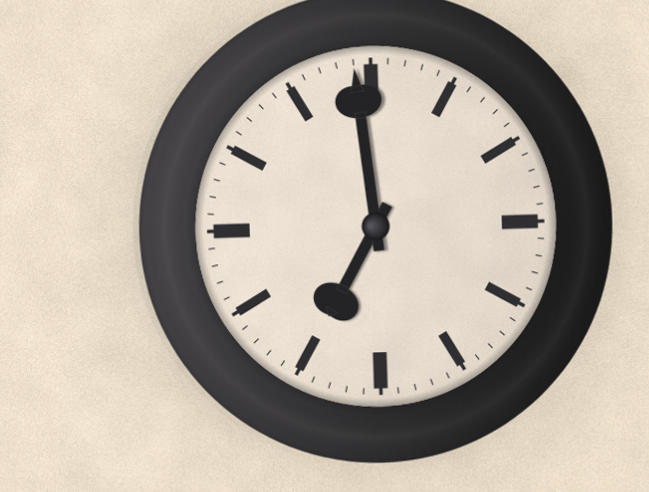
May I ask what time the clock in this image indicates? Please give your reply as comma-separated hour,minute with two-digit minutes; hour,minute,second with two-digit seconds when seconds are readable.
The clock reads 6,59
